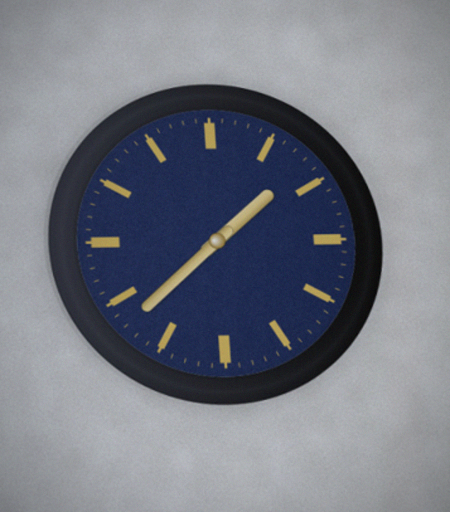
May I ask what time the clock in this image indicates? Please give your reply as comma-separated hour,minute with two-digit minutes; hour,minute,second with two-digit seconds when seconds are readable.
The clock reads 1,38
